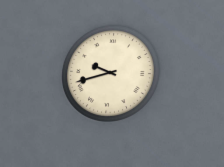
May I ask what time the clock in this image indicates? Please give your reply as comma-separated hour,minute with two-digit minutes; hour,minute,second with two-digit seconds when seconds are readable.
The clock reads 9,42
